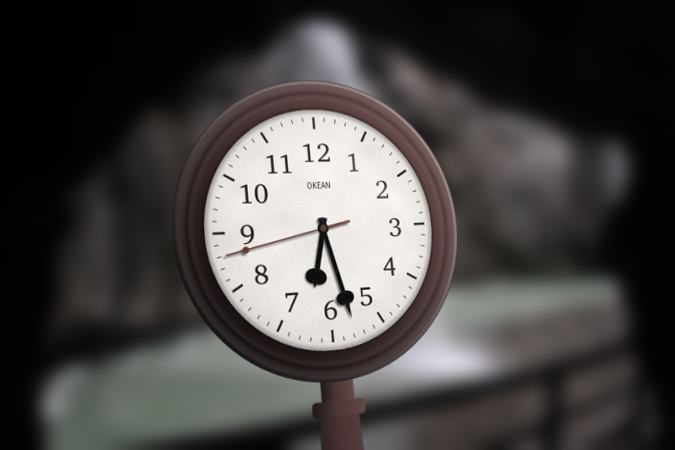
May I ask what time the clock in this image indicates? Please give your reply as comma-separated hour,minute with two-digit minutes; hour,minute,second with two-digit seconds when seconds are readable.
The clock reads 6,27,43
